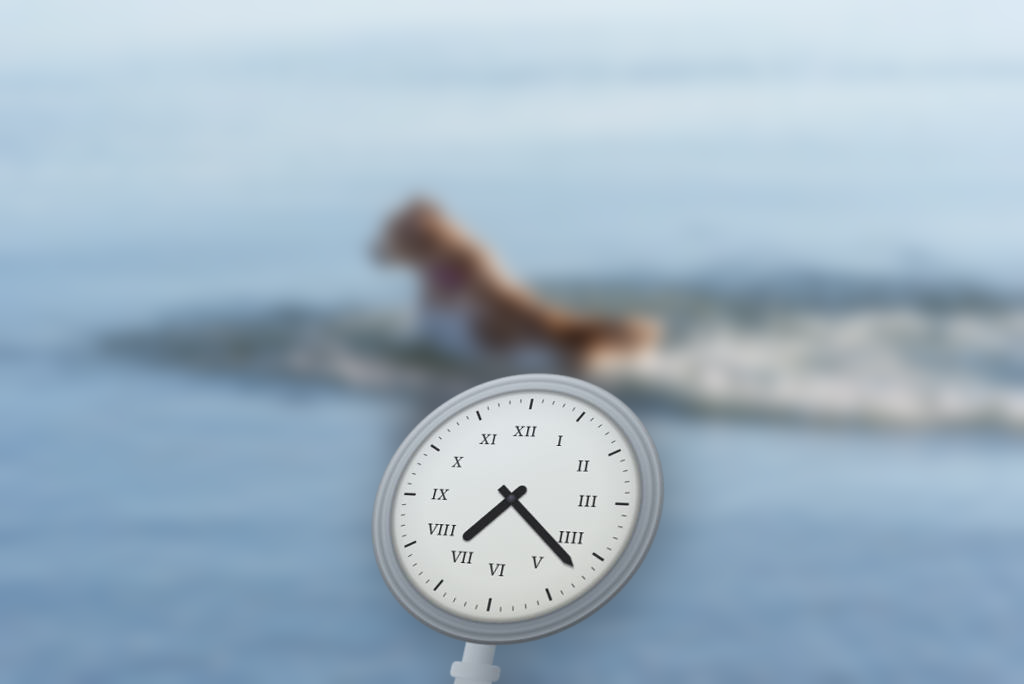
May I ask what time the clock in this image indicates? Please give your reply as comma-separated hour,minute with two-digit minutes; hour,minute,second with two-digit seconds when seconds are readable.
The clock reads 7,22
